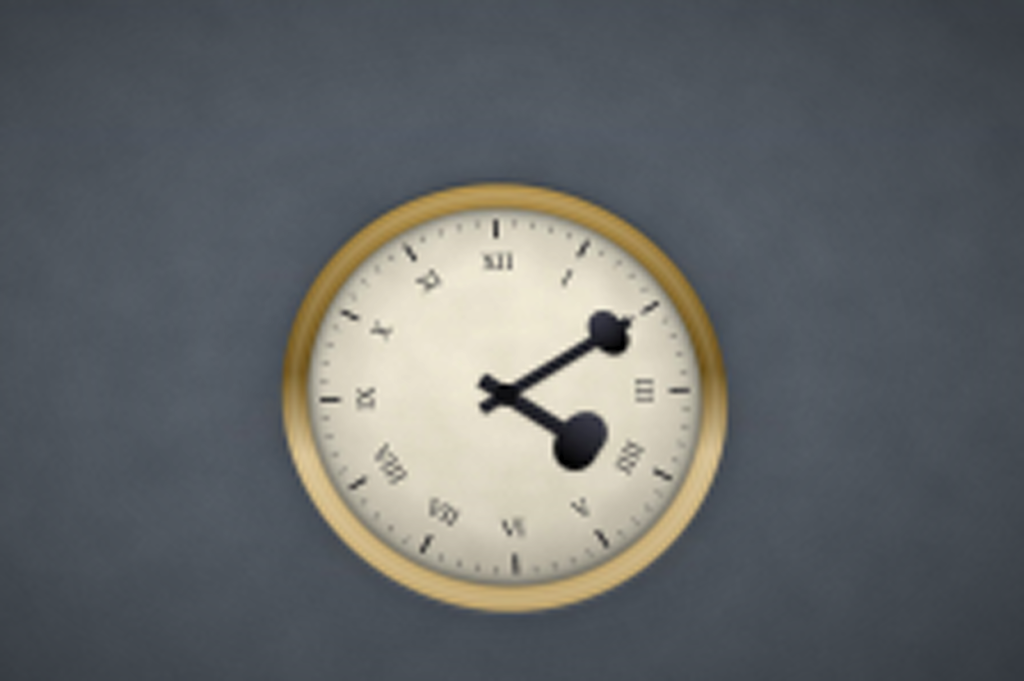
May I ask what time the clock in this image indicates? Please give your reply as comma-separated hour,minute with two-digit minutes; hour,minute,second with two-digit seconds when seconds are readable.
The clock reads 4,10
